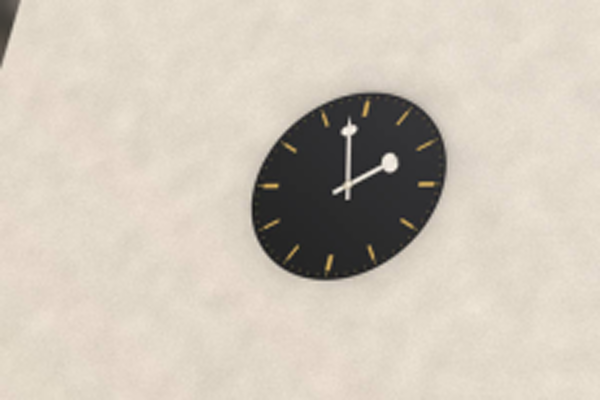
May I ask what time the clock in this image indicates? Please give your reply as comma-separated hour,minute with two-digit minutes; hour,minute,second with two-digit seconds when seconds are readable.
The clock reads 1,58
